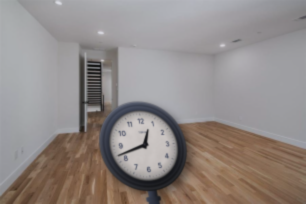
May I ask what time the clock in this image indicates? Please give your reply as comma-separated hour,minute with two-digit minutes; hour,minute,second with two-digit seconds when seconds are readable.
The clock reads 12,42
